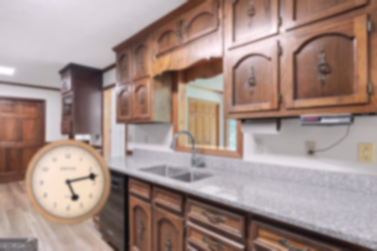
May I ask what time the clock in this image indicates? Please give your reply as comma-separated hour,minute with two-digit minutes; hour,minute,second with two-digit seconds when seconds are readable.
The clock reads 5,13
